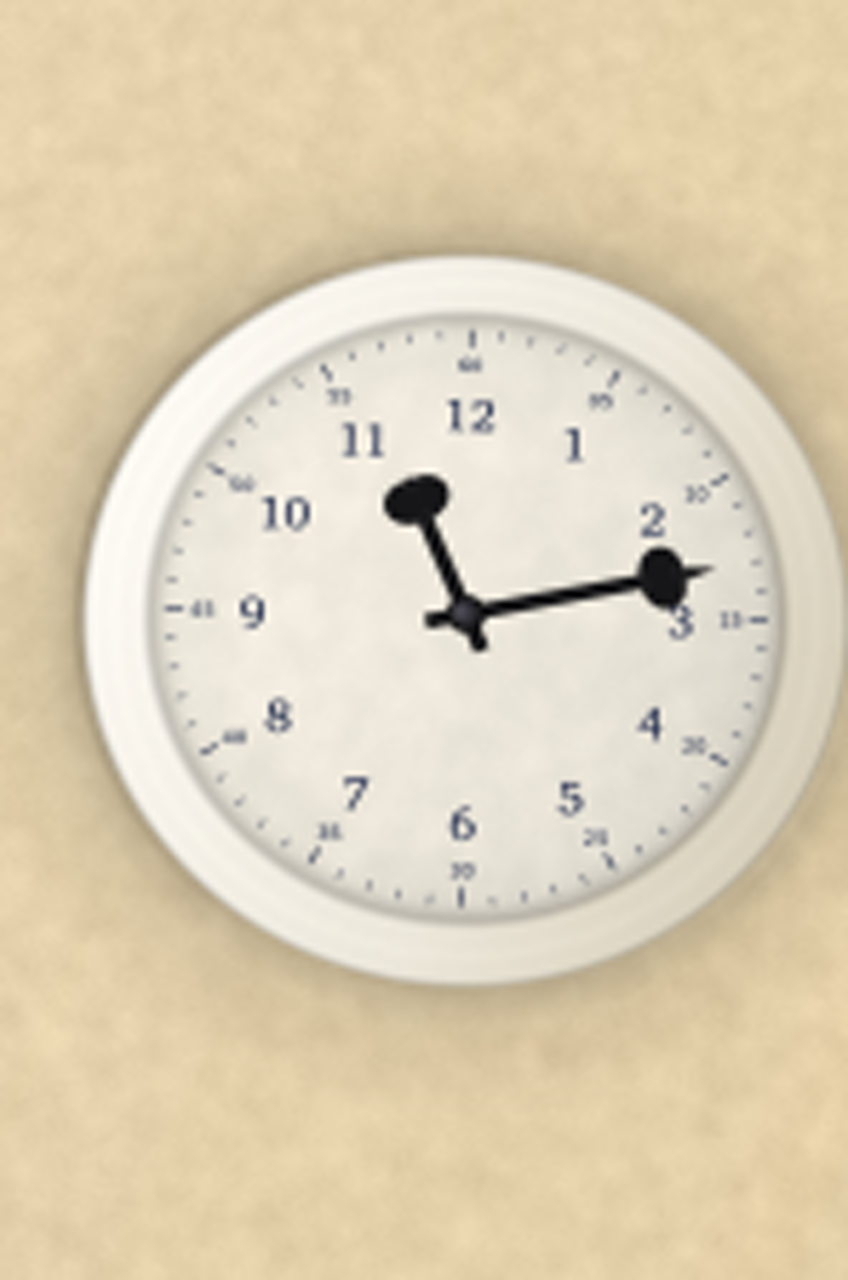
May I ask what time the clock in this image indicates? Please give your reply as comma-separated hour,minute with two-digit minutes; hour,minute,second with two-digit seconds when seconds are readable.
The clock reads 11,13
